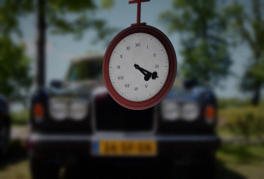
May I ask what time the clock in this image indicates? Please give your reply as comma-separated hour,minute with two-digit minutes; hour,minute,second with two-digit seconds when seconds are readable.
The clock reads 4,19
